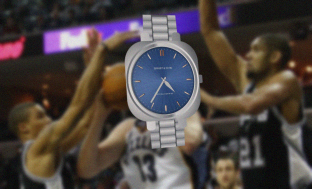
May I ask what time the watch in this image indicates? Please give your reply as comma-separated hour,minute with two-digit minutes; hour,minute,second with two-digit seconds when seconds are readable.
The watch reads 4,36
